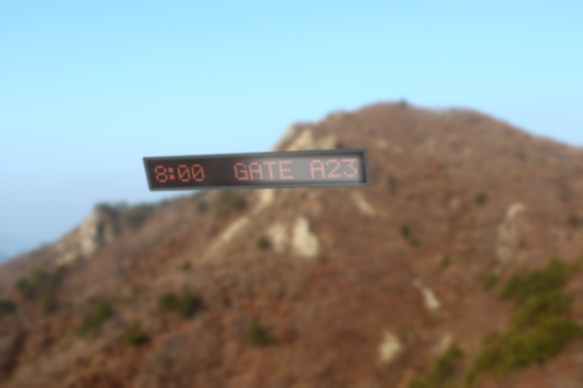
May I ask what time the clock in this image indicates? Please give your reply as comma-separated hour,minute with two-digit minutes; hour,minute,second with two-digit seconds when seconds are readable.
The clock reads 8,00
